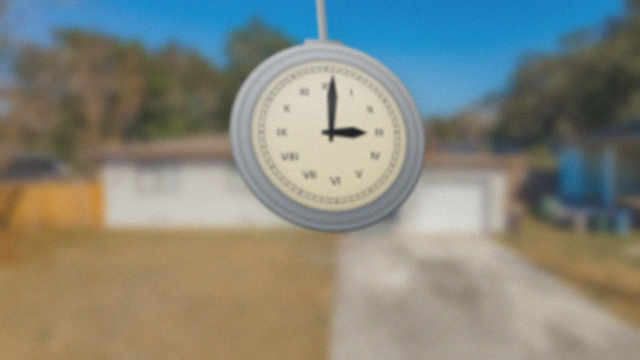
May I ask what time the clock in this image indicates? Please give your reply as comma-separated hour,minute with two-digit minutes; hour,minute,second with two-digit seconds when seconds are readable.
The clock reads 3,01
